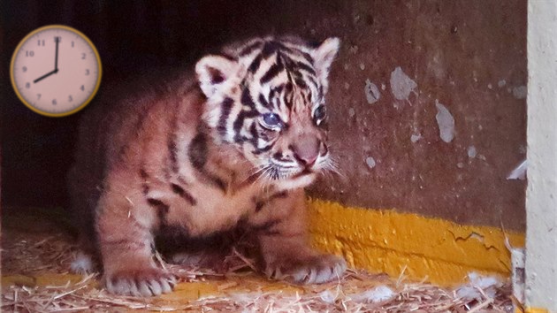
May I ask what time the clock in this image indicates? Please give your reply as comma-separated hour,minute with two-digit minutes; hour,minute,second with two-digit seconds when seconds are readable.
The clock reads 8,00
